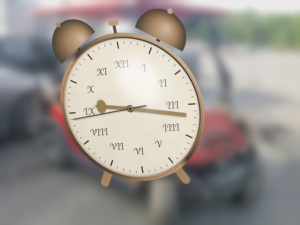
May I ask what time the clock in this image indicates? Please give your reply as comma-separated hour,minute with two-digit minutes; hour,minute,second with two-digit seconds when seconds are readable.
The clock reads 9,16,44
